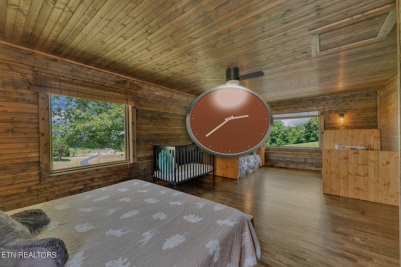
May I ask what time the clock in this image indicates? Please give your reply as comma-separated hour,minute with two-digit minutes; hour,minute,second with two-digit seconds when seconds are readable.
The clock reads 2,38
